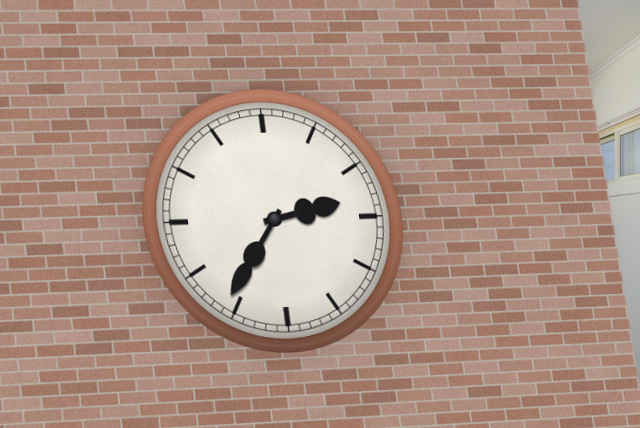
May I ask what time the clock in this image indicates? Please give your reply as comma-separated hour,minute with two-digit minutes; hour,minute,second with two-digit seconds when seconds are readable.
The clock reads 2,36
